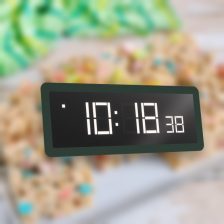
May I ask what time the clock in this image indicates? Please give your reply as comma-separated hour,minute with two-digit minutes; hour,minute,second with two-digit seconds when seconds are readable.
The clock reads 10,18,38
